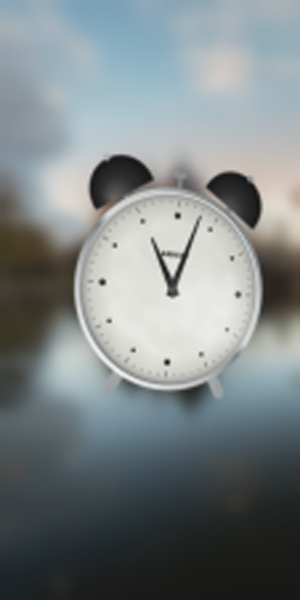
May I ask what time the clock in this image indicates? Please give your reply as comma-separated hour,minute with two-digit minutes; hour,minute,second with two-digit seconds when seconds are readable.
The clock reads 11,03
